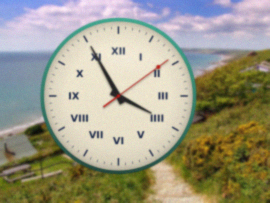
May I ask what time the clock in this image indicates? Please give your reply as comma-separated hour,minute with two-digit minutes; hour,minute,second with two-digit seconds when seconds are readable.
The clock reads 3,55,09
